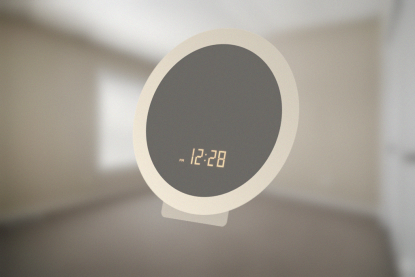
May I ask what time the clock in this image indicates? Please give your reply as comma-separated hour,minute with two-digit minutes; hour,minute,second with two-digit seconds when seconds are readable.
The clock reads 12,28
